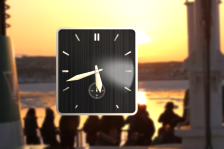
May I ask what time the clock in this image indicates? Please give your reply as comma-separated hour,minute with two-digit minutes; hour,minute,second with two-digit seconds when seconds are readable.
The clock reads 5,42
